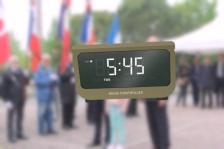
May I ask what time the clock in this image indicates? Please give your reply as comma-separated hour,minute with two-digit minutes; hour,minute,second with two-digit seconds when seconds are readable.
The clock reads 5,45
